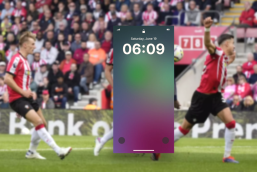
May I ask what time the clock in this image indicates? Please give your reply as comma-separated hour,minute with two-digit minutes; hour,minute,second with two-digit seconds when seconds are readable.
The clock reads 6,09
